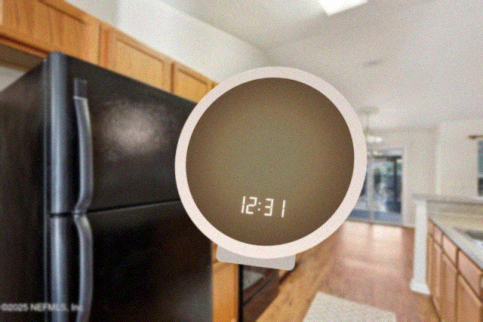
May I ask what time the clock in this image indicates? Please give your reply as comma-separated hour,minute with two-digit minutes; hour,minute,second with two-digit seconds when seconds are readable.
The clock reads 12,31
